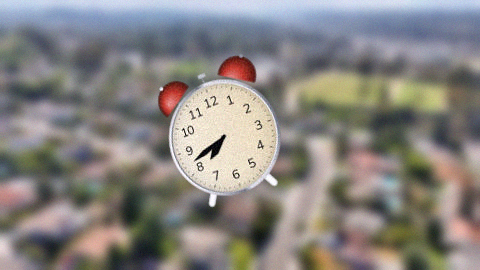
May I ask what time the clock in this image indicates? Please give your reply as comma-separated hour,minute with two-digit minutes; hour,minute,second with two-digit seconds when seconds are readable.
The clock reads 7,42
